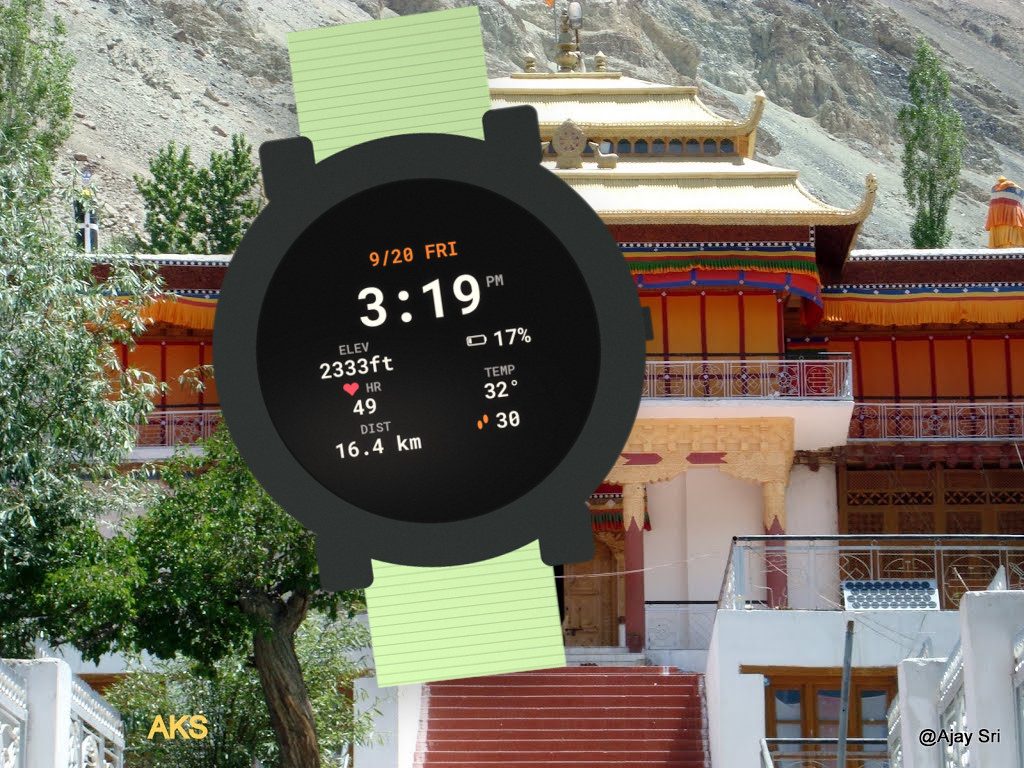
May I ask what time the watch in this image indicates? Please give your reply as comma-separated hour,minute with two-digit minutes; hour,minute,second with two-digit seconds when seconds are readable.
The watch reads 3,19
